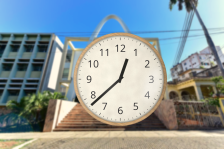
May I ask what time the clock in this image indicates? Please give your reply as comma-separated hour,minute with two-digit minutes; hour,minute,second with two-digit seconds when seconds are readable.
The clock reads 12,38
